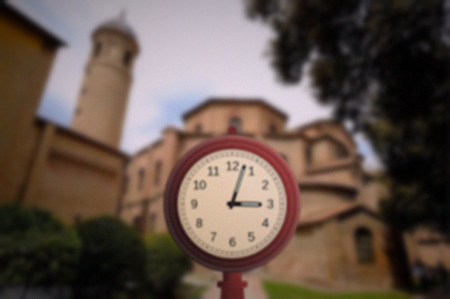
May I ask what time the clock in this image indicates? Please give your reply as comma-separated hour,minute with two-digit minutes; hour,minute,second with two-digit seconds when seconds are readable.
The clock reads 3,03
